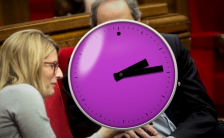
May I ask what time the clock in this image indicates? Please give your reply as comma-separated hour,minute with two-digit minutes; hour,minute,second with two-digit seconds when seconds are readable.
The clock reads 2,14
